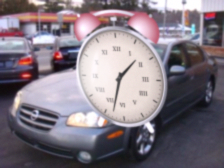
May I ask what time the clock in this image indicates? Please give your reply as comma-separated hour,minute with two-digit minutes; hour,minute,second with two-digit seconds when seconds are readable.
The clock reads 1,33
